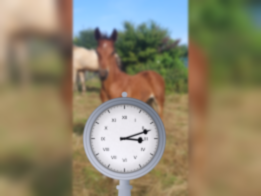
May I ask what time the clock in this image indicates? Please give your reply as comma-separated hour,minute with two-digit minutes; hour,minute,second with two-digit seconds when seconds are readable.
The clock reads 3,12
